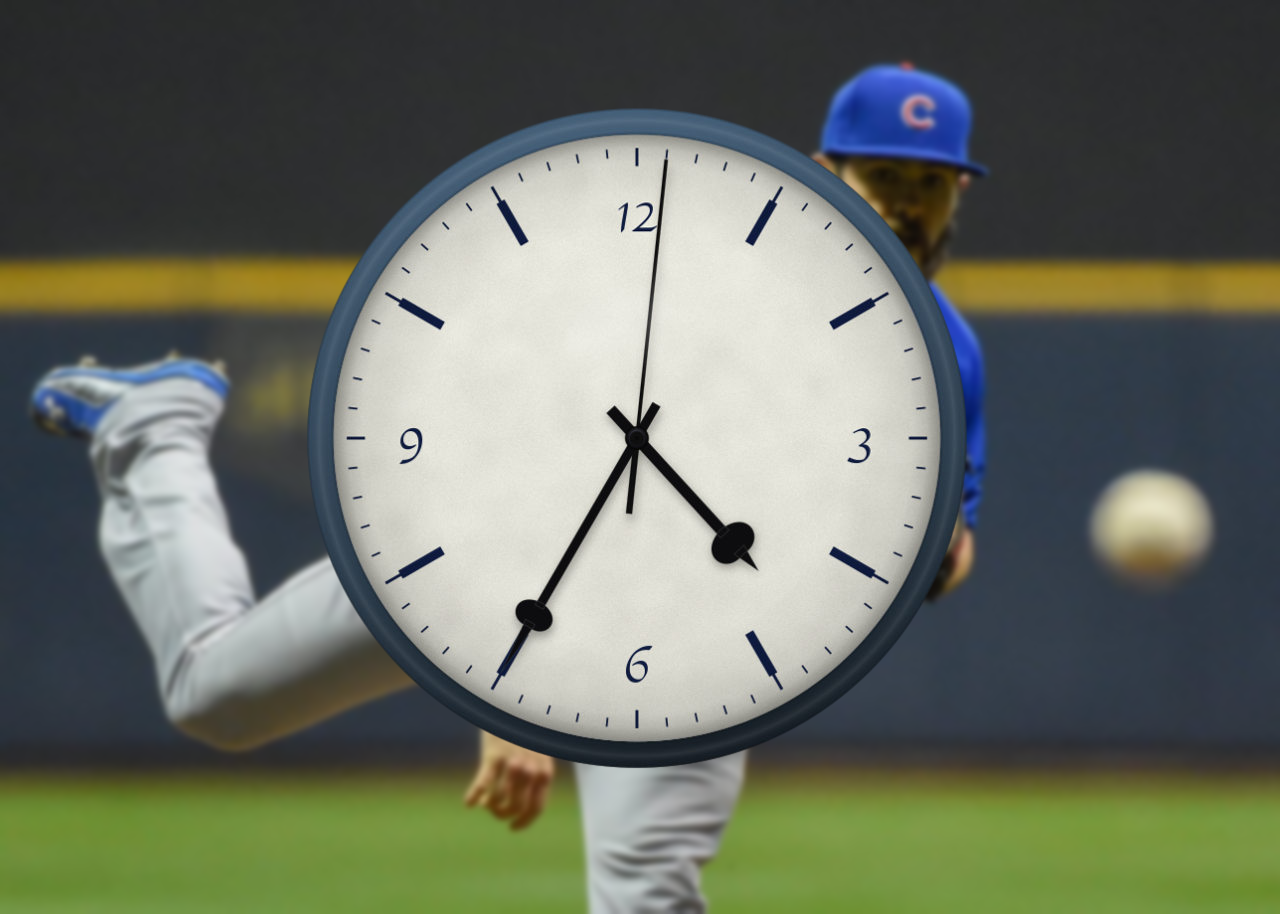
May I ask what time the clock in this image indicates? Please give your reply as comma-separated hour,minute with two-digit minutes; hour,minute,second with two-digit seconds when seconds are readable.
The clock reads 4,35,01
